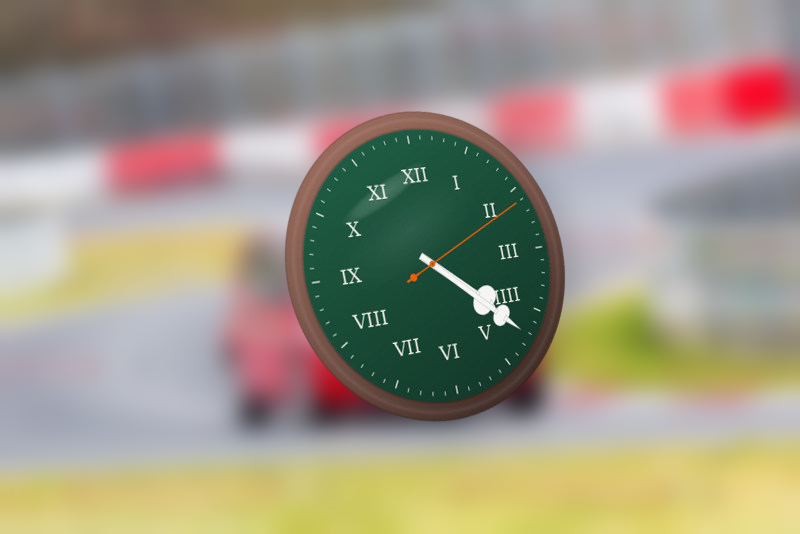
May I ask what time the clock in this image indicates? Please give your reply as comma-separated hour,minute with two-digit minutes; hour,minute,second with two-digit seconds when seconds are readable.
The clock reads 4,22,11
